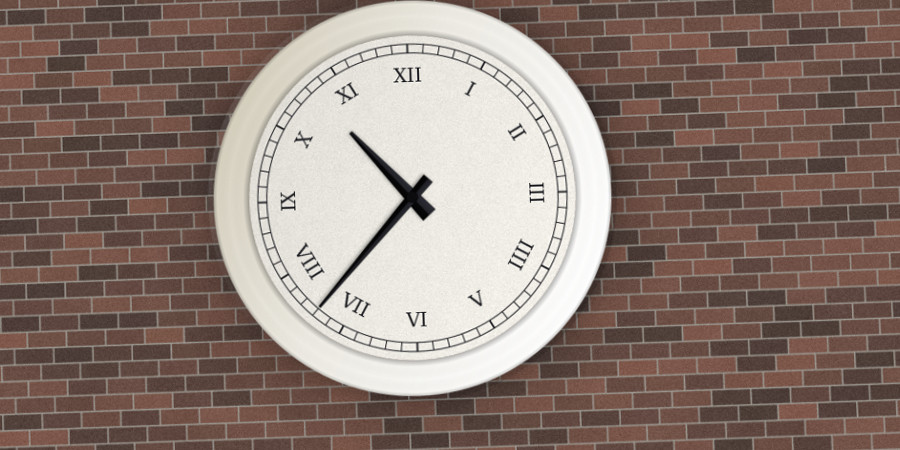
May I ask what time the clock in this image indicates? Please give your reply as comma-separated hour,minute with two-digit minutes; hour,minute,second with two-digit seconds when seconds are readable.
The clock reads 10,37
